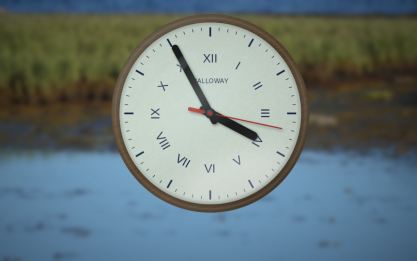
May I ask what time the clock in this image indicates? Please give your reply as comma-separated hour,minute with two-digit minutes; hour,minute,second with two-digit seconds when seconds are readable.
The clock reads 3,55,17
